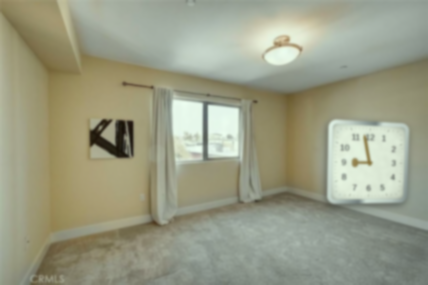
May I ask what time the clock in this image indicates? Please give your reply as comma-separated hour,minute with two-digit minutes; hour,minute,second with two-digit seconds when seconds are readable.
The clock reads 8,58
